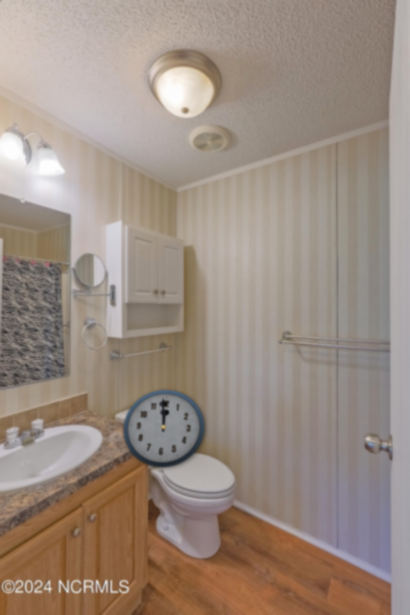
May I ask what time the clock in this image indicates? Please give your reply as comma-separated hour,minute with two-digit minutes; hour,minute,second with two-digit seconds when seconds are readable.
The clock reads 11,59
